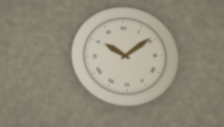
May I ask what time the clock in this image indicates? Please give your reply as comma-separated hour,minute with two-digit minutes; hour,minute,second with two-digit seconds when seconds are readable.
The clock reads 10,09
